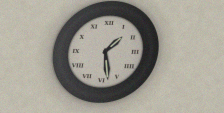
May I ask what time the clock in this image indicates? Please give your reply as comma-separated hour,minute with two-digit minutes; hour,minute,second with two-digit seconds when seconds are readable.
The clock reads 1,28
